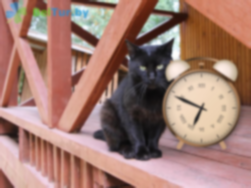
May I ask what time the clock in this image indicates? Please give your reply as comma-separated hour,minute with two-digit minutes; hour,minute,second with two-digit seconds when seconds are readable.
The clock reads 6,49
